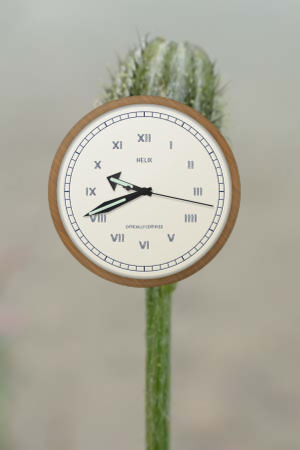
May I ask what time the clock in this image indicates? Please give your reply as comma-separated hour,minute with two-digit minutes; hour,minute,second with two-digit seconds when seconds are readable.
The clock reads 9,41,17
